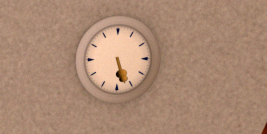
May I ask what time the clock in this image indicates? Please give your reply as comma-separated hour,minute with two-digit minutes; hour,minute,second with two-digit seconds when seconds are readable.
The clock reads 5,27
